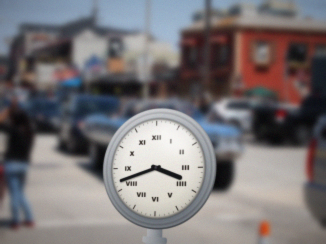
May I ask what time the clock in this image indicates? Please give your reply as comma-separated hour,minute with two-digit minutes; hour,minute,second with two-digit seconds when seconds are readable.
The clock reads 3,42
